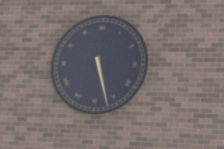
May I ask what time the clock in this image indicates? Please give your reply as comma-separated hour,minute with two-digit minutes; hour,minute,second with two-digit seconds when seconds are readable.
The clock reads 5,27
